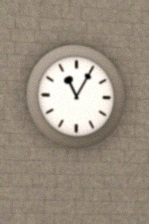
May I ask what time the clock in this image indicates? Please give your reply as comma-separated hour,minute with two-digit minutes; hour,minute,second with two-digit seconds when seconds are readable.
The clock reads 11,05
